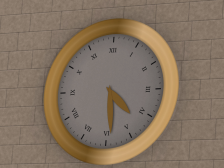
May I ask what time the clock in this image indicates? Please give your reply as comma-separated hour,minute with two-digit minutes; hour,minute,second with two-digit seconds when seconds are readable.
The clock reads 4,29
